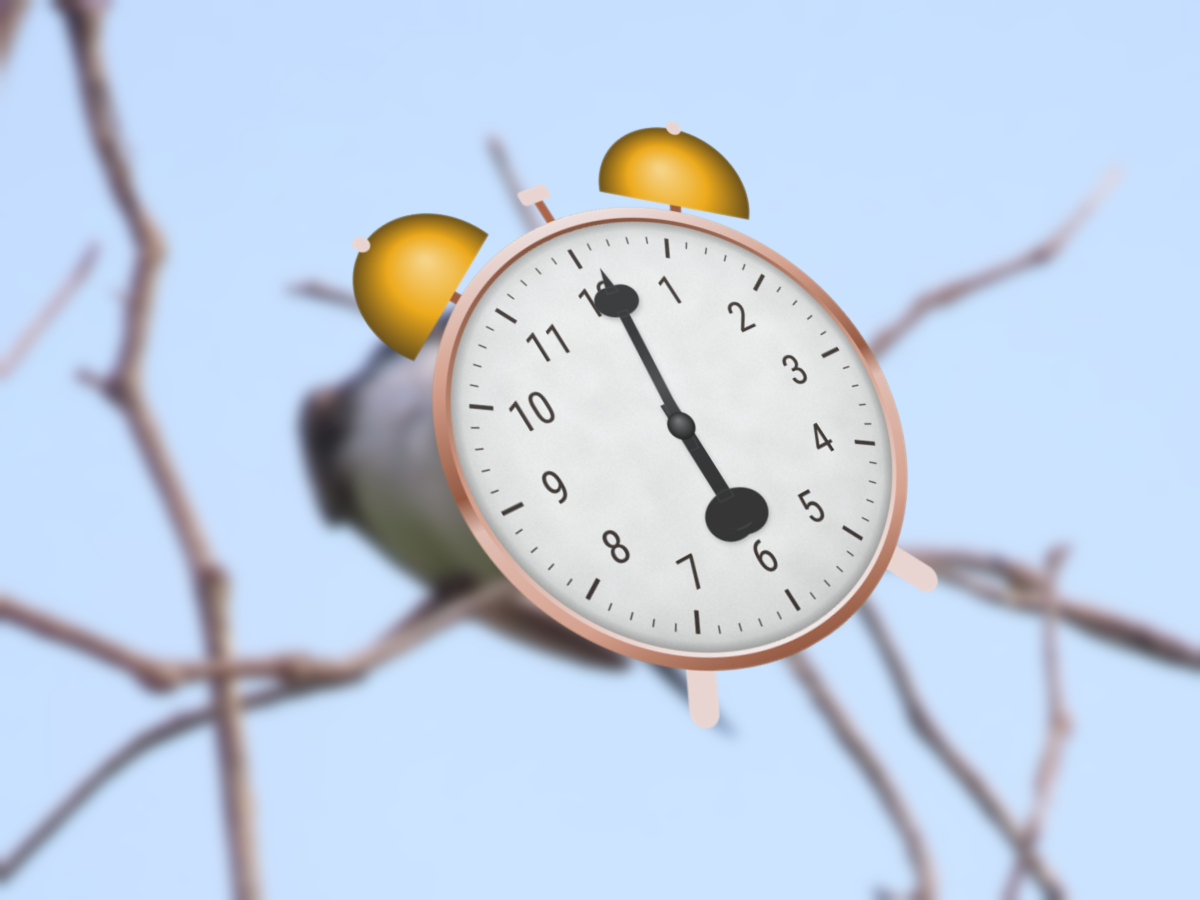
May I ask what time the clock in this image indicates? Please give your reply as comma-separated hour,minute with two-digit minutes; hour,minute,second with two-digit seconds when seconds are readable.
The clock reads 6,01
